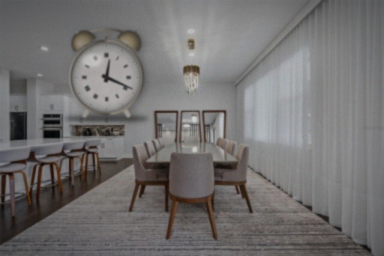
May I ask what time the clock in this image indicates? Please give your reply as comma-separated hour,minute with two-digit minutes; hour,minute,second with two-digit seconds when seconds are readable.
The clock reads 12,19
